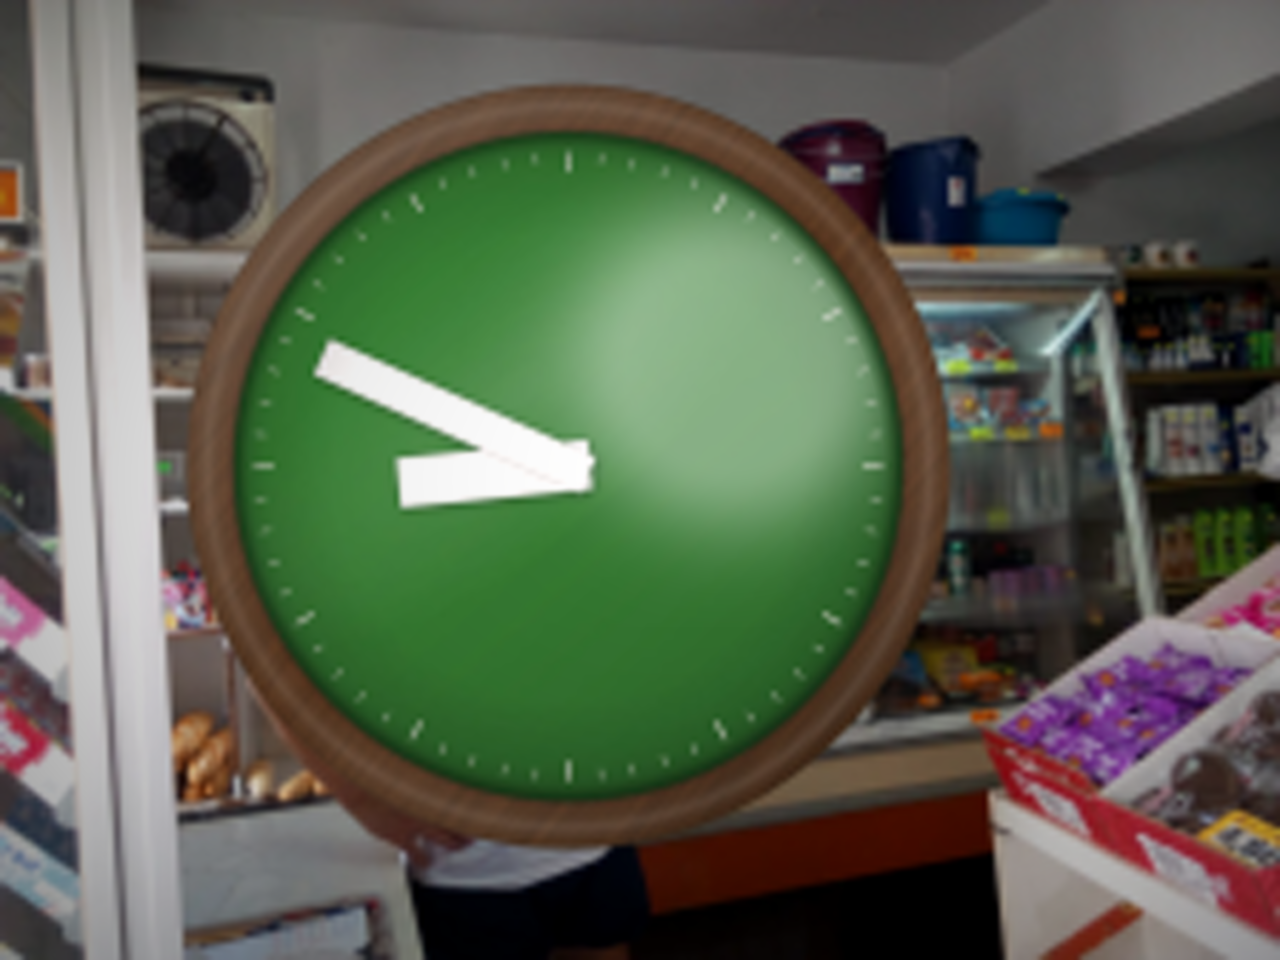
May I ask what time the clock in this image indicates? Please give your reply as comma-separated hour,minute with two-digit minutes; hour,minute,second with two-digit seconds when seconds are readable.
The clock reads 8,49
